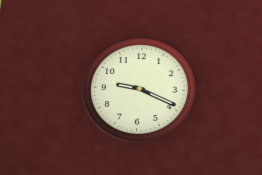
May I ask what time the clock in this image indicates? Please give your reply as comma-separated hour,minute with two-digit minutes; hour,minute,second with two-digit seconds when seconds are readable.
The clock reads 9,19
